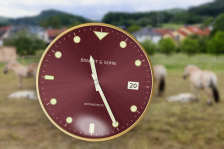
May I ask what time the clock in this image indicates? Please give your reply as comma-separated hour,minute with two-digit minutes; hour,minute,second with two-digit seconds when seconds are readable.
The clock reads 11,25
